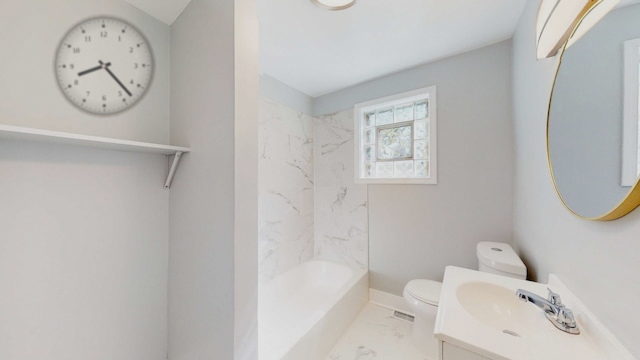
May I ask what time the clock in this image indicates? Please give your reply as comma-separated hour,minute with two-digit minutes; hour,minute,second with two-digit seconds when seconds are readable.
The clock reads 8,23
